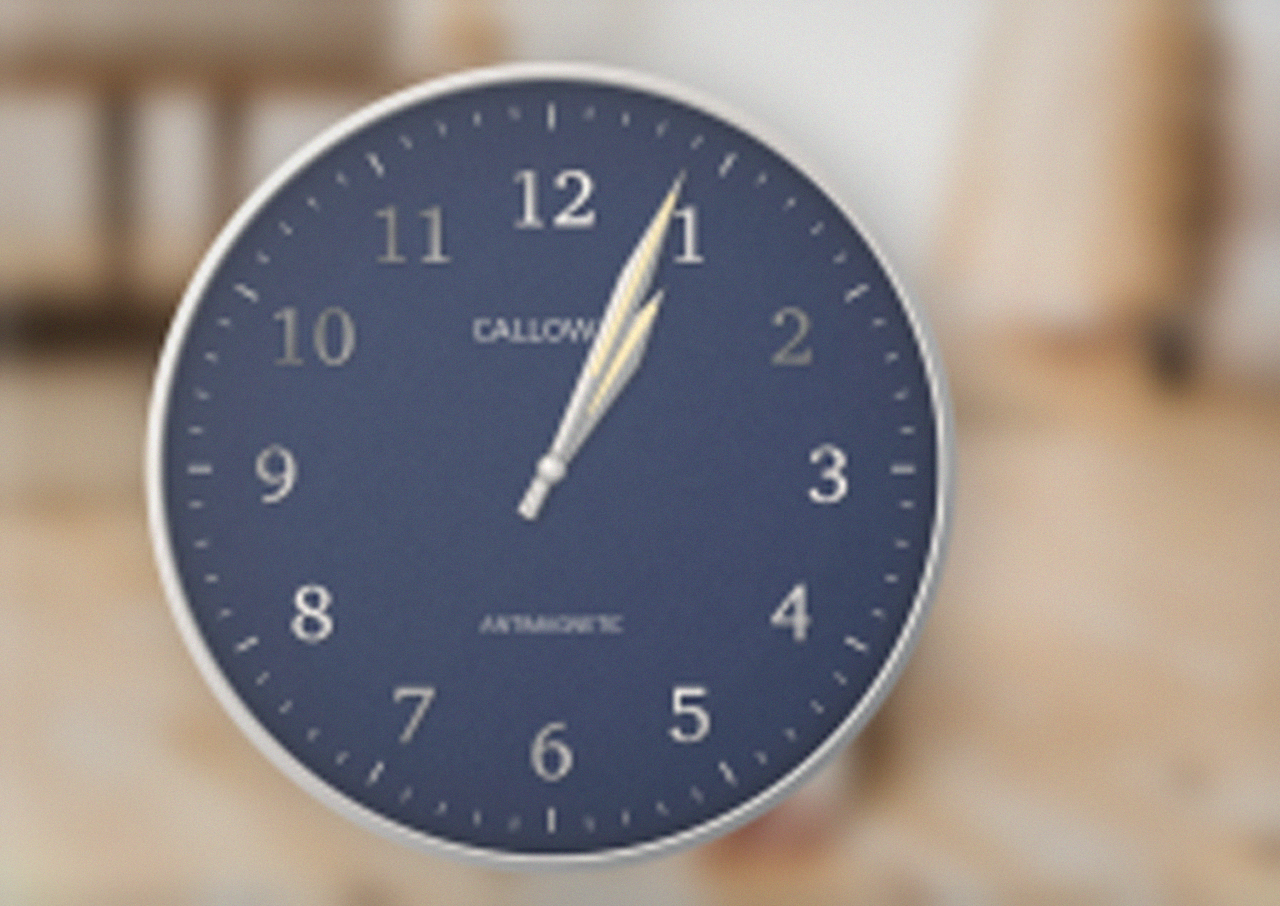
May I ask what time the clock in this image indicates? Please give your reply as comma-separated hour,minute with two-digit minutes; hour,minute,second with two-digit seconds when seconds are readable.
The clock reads 1,04
